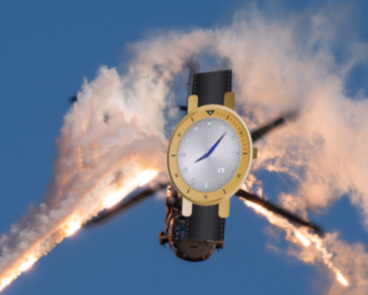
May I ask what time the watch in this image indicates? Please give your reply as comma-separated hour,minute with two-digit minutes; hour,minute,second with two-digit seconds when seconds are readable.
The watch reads 8,07
